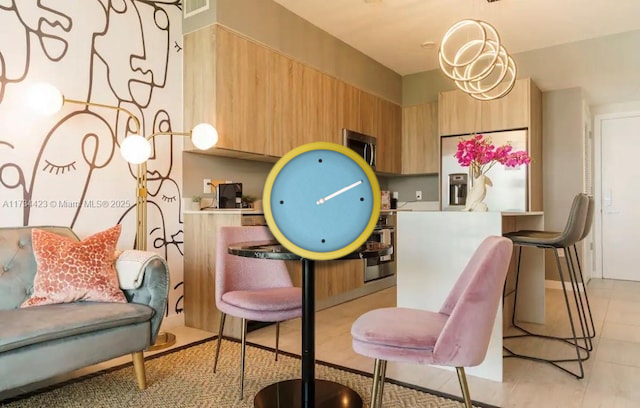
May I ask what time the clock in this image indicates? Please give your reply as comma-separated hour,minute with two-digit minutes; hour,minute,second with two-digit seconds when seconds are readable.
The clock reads 2,11
